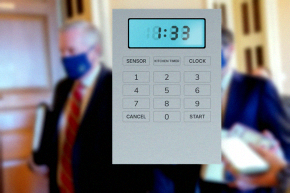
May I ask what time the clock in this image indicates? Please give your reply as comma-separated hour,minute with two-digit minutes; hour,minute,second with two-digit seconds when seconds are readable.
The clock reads 1,33
